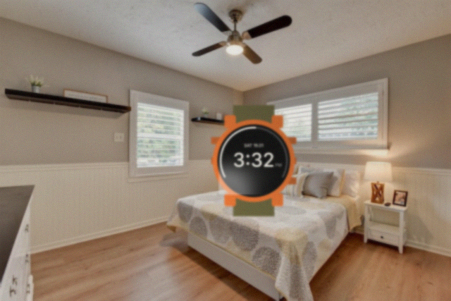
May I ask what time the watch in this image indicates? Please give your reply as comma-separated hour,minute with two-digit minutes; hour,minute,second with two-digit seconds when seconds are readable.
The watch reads 3,32
